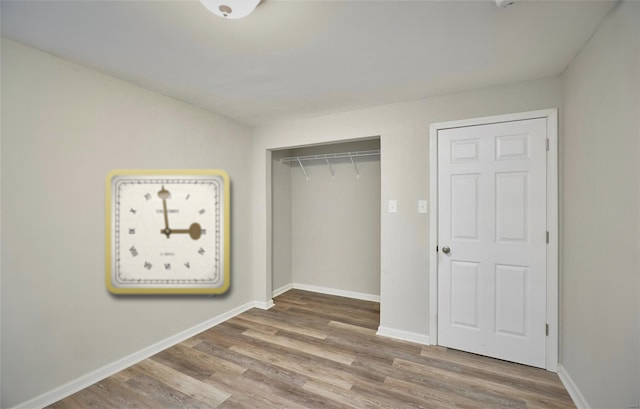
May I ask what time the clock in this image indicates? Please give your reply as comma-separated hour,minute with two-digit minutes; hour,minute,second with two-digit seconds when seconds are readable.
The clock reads 2,59
